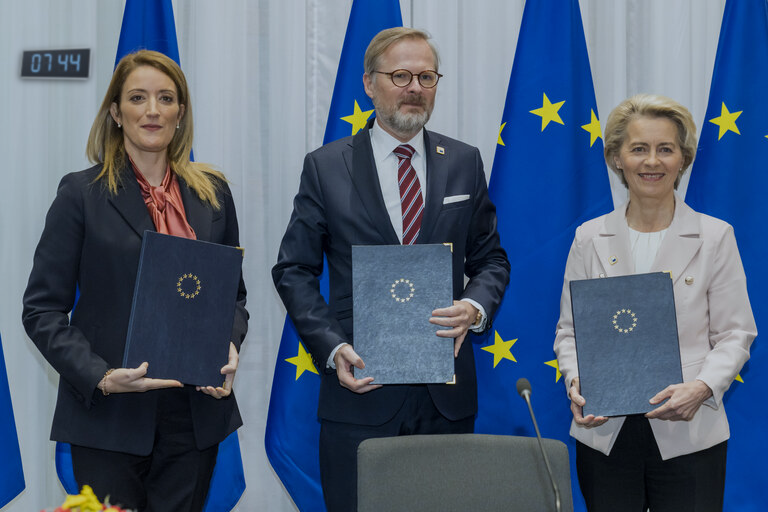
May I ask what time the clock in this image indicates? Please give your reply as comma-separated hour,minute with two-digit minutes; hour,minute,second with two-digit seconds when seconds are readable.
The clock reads 7,44
